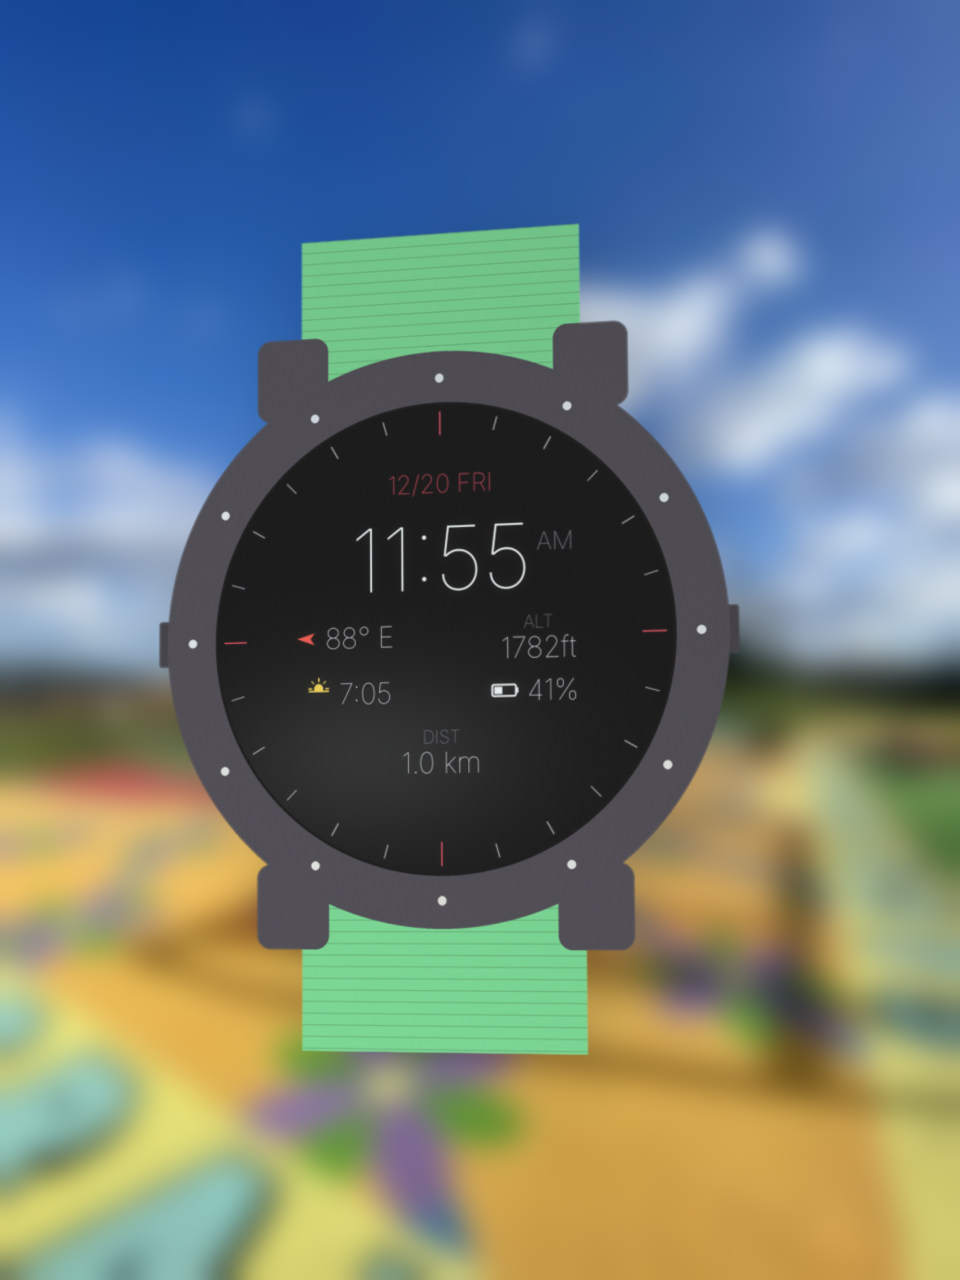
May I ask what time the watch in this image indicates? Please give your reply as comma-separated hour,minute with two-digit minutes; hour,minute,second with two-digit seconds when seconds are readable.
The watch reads 11,55
